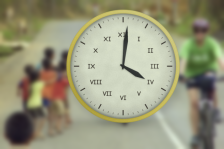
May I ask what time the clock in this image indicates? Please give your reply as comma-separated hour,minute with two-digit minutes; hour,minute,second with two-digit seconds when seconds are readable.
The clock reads 4,01
